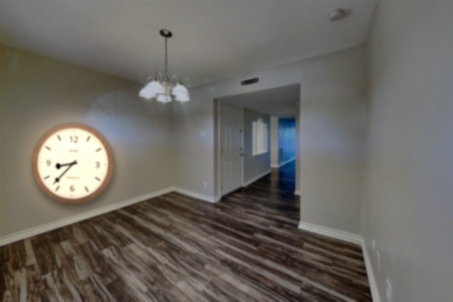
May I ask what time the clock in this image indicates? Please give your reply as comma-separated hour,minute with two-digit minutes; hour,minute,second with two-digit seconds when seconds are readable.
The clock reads 8,37
